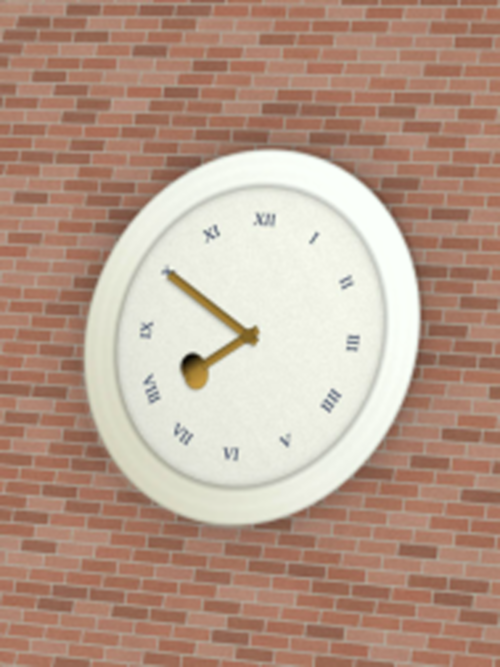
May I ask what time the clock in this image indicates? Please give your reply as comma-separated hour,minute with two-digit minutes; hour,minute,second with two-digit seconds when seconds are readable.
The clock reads 7,50
